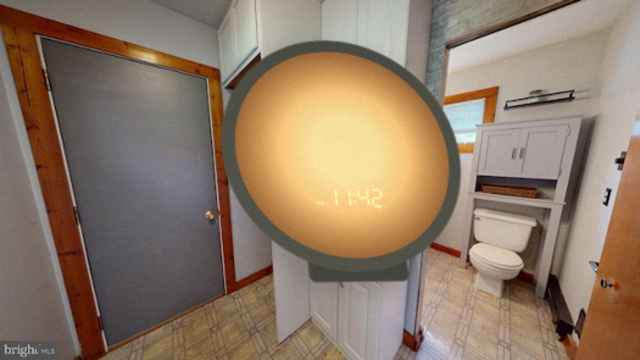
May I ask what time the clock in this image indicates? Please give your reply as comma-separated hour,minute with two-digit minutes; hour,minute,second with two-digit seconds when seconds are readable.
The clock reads 11,42
